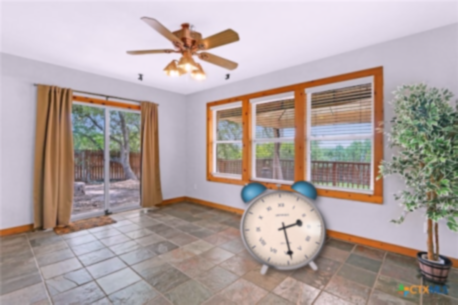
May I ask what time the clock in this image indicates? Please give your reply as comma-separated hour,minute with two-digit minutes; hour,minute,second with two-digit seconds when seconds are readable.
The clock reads 2,29
